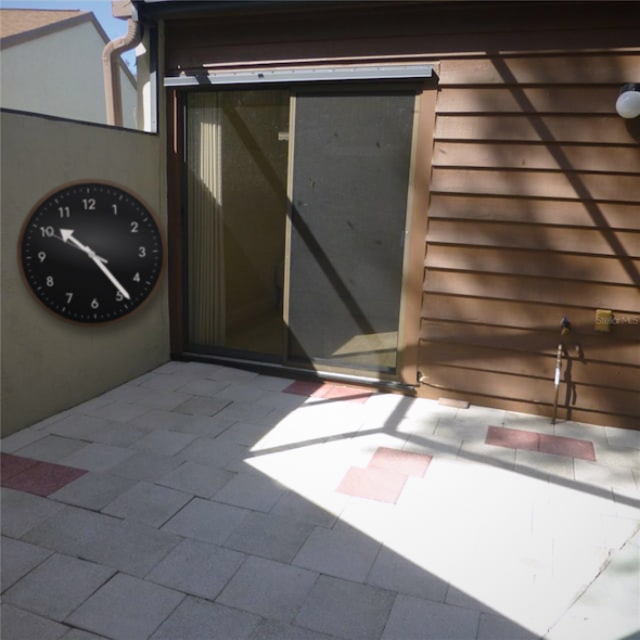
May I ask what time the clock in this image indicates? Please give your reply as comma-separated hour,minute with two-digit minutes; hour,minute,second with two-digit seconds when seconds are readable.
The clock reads 10,23,50
